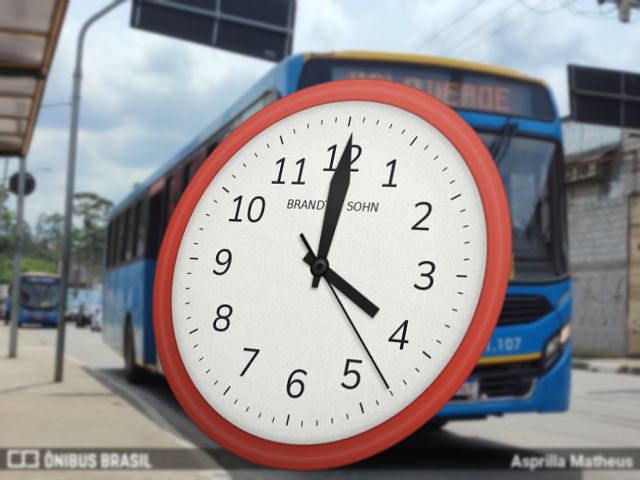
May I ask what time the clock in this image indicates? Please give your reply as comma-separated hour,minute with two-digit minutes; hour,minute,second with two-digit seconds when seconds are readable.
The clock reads 4,00,23
